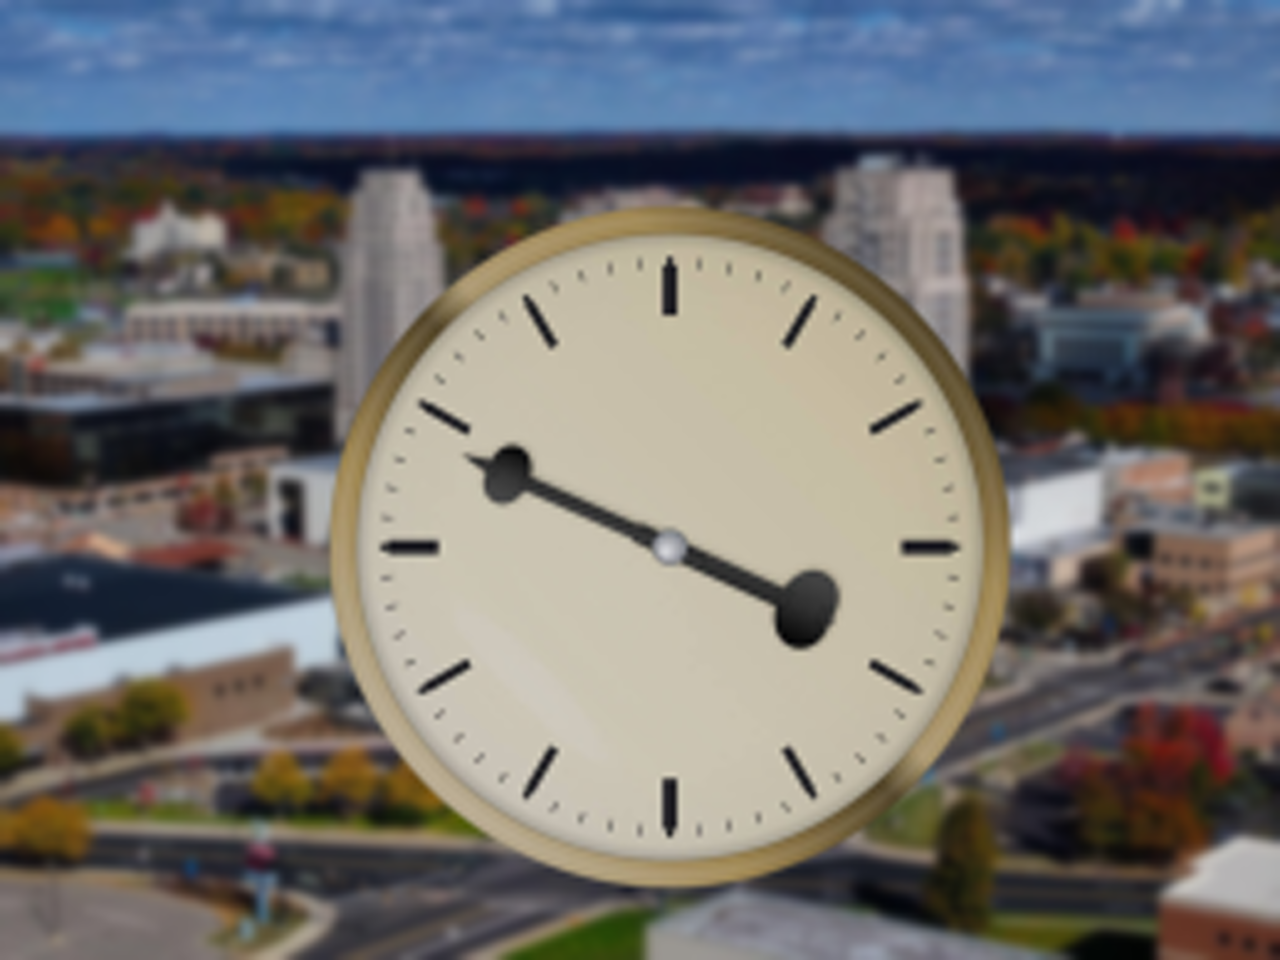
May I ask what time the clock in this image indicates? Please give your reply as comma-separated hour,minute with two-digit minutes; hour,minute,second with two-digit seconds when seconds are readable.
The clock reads 3,49
